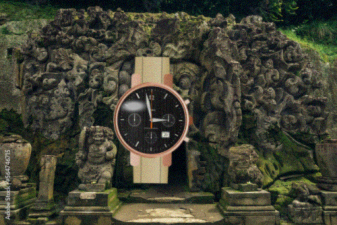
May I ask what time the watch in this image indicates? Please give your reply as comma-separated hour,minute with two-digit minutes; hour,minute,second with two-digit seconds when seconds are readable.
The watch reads 2,58
